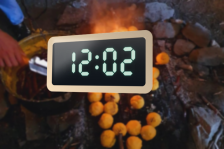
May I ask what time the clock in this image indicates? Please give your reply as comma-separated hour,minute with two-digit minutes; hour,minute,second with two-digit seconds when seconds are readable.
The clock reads 12,02
